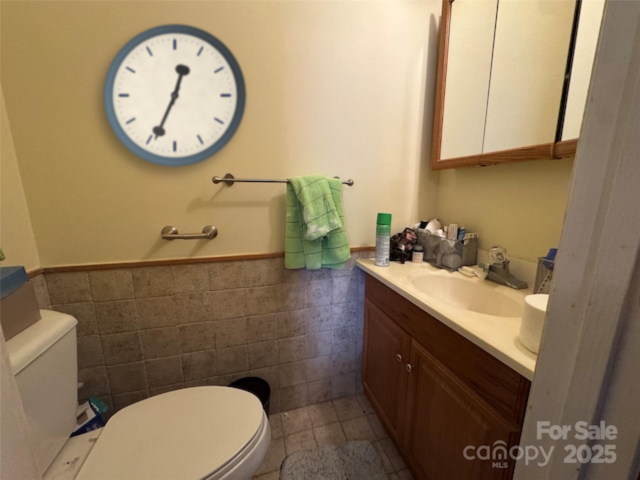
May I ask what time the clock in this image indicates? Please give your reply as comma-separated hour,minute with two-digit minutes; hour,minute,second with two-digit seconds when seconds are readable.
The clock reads 12,34
